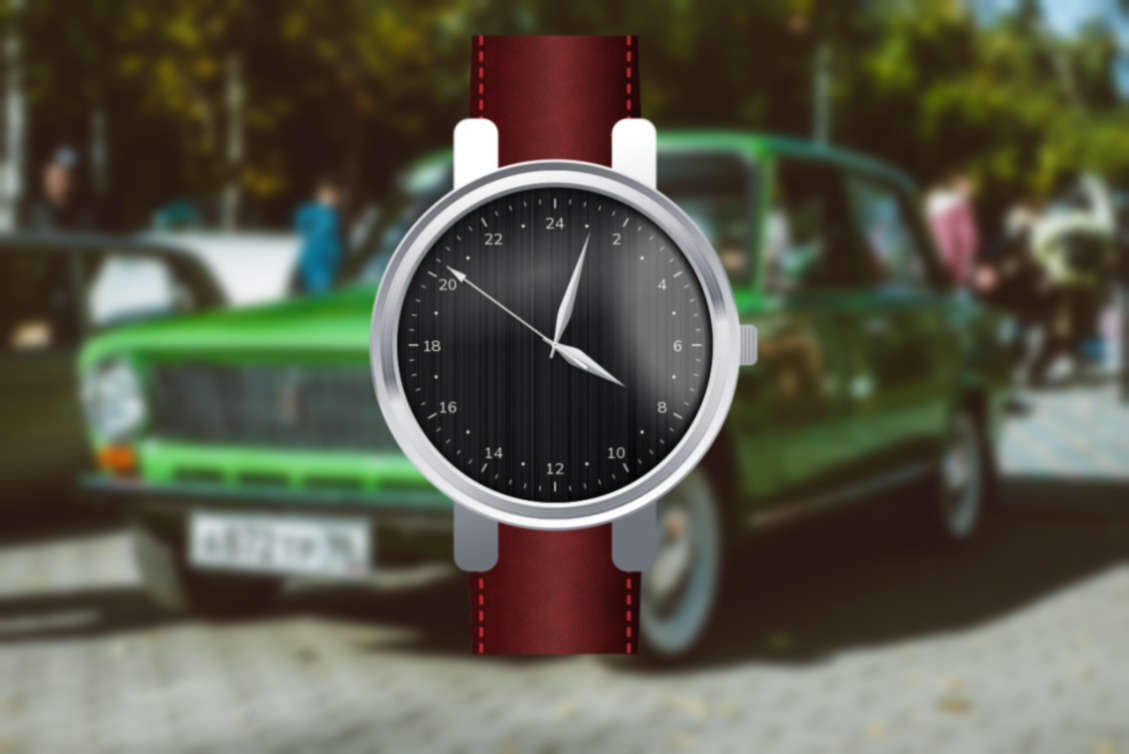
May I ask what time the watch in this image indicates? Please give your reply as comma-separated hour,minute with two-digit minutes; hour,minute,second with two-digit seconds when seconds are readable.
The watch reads 8,02,51
